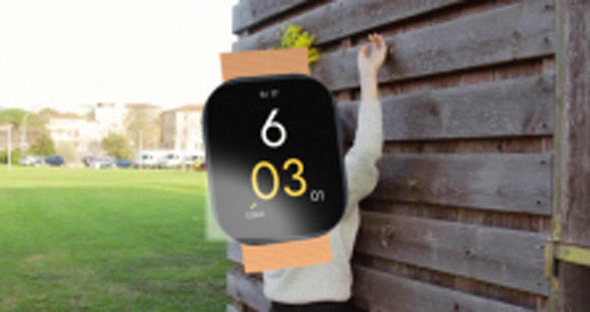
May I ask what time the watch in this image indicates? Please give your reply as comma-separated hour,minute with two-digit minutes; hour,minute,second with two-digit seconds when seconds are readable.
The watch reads 6,03
